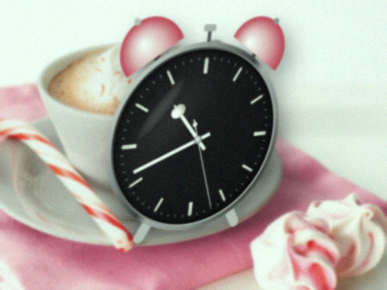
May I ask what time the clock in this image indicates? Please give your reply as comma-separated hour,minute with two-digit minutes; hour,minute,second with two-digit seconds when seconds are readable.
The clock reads 10,41,27
